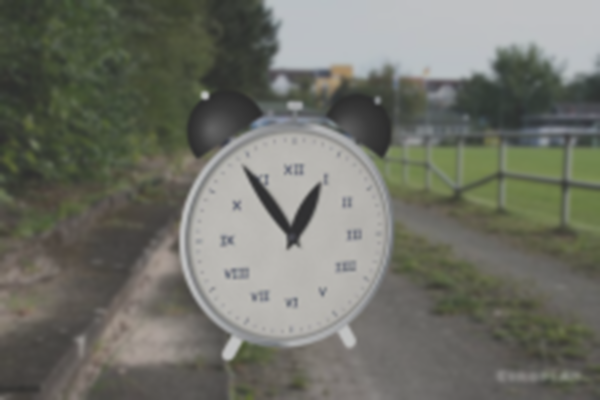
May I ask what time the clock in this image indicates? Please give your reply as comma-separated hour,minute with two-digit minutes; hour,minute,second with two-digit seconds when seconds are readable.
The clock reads 12,54
